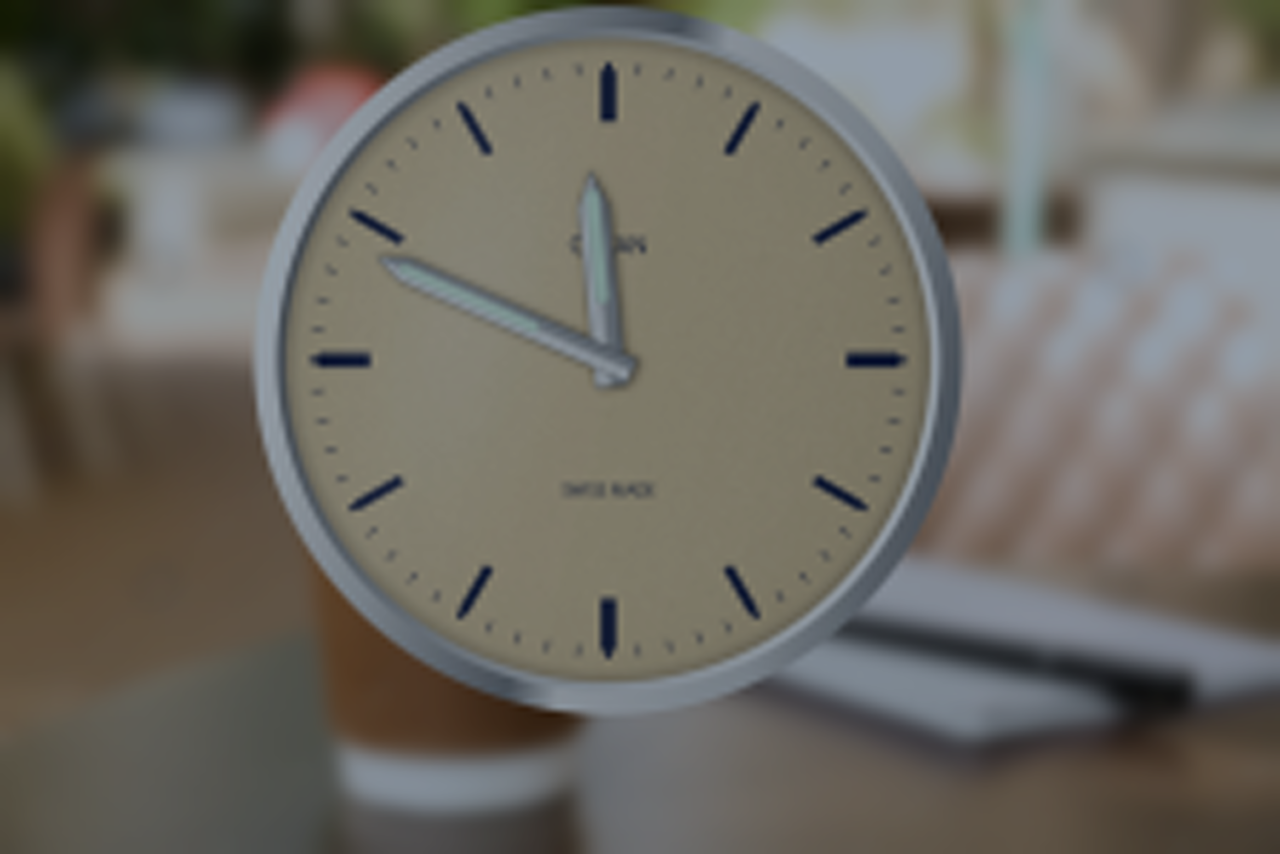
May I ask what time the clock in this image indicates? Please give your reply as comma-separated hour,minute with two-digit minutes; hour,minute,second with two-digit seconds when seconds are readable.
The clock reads 11,49
